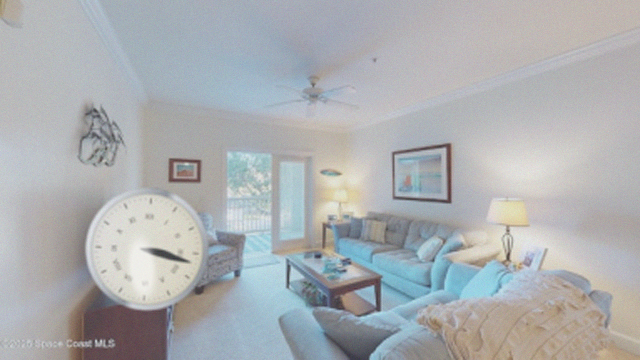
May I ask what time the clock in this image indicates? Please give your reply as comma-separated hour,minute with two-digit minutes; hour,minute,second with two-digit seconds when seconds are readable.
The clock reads 3,17
